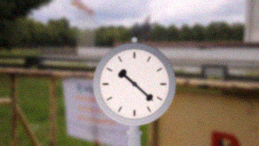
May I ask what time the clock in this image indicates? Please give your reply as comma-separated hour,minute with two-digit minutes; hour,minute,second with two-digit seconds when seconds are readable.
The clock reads 10,22
